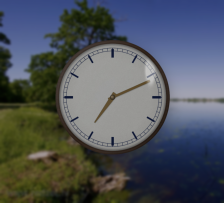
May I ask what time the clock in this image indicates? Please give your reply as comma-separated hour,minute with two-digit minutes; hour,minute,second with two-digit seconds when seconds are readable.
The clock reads 7,11
